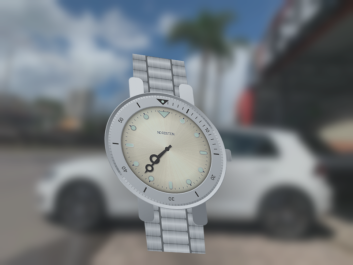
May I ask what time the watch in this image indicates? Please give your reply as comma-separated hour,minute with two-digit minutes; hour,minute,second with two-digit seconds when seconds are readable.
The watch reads 7,37
